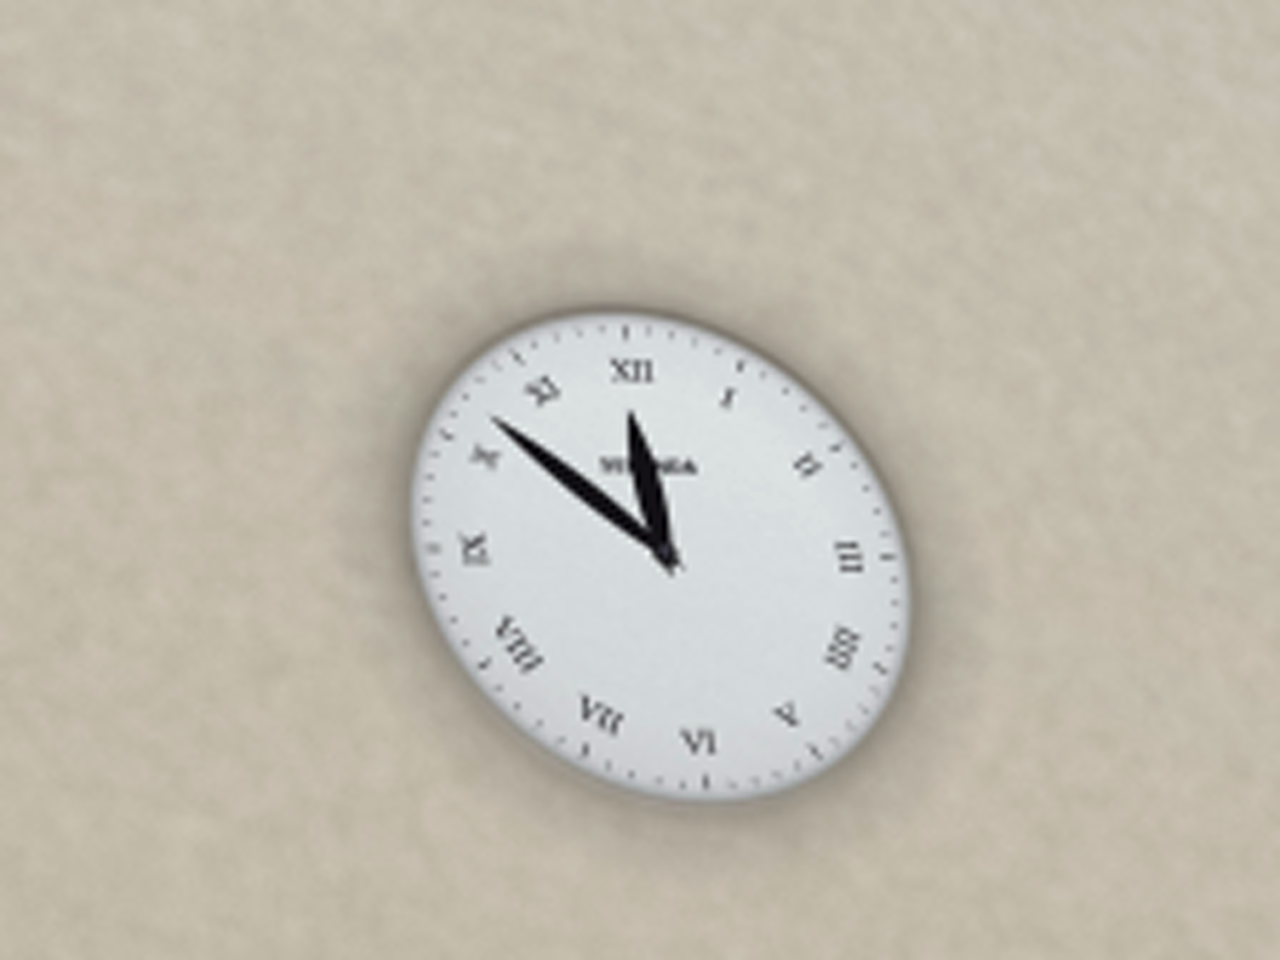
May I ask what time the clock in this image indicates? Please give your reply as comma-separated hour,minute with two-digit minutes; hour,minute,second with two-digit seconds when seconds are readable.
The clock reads 11,52
